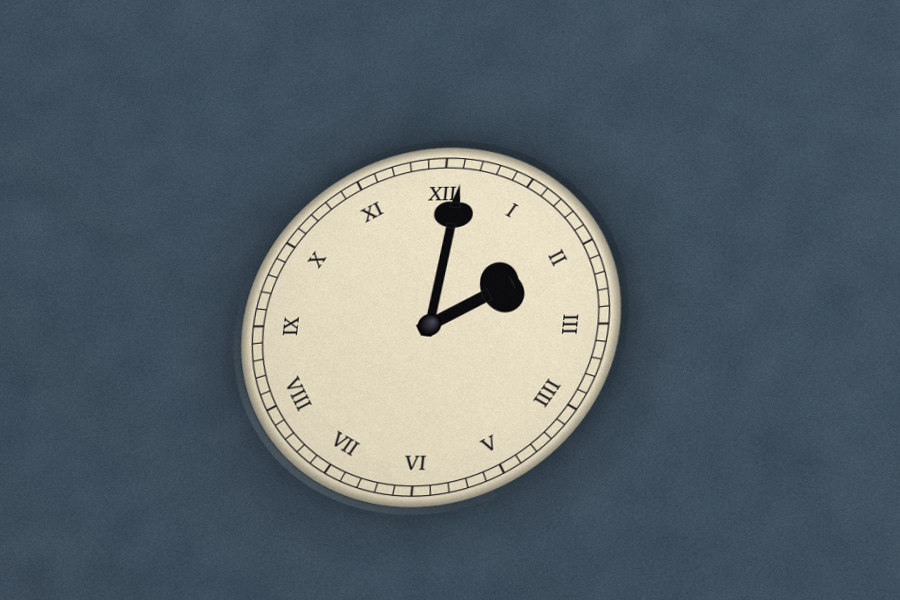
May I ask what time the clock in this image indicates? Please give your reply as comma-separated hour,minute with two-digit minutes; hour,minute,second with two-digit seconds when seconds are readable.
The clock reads 2,01
